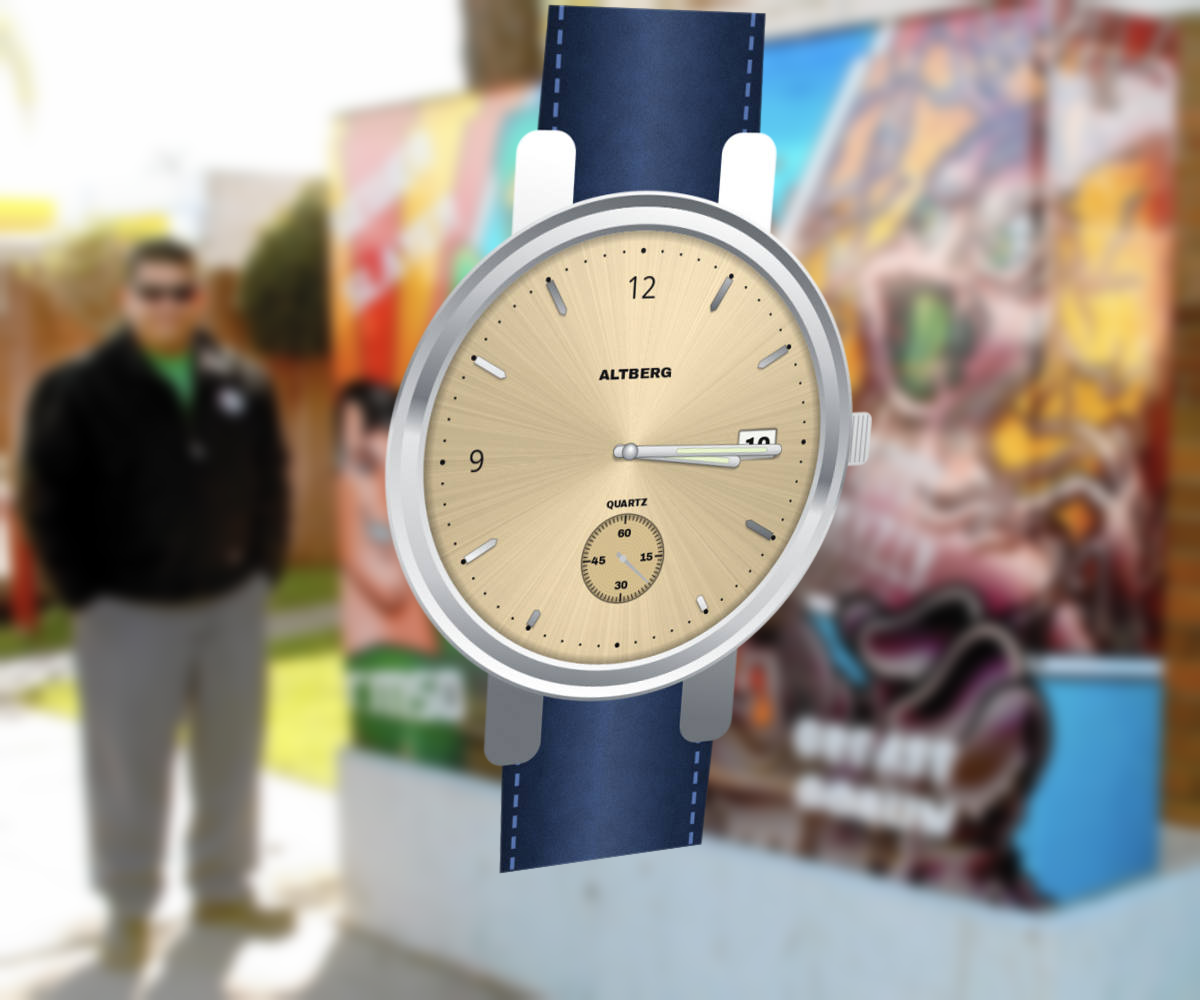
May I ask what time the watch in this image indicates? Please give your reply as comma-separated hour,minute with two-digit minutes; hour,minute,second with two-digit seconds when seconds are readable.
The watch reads 3,15,22
